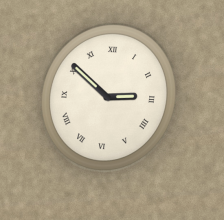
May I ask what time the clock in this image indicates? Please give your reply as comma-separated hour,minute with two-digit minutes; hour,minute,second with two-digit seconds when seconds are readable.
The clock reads 2,51
